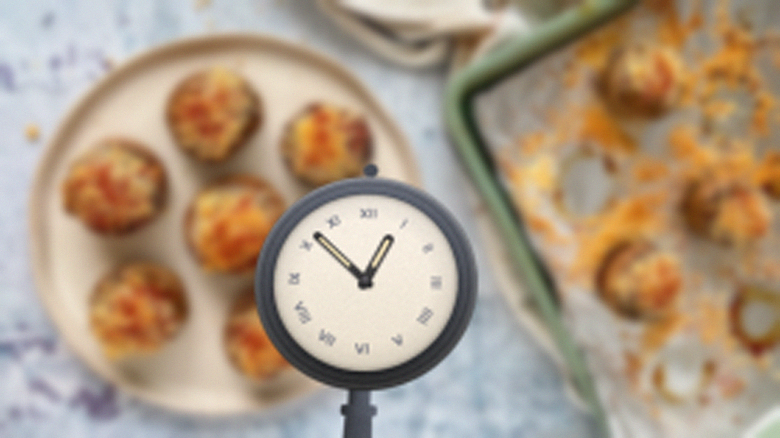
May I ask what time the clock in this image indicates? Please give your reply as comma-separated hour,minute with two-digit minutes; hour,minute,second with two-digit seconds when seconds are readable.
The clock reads 12,52
